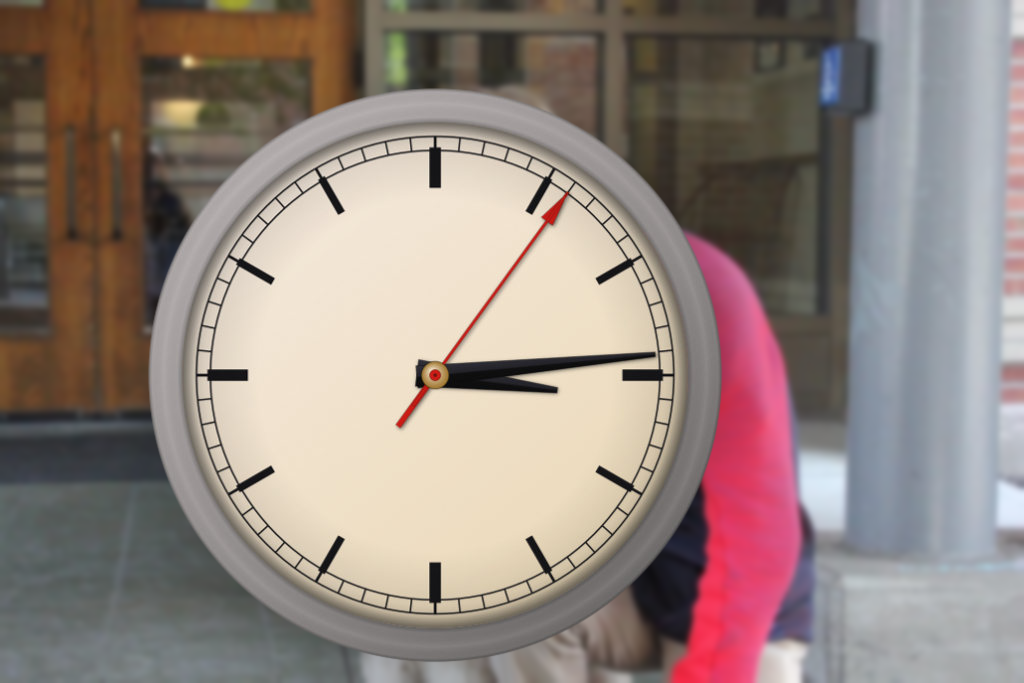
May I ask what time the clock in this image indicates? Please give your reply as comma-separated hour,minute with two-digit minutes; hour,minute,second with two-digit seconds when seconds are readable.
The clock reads 3,14,06
